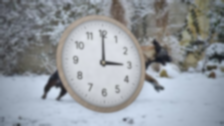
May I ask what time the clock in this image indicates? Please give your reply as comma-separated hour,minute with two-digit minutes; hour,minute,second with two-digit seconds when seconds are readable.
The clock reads 3,00
